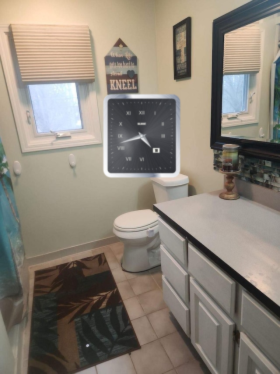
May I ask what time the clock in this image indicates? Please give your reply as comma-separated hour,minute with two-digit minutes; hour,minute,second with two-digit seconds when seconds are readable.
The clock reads 4,42
